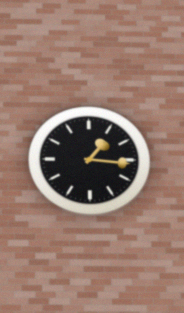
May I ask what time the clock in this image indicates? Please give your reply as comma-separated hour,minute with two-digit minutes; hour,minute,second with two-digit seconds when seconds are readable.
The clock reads 1,16
